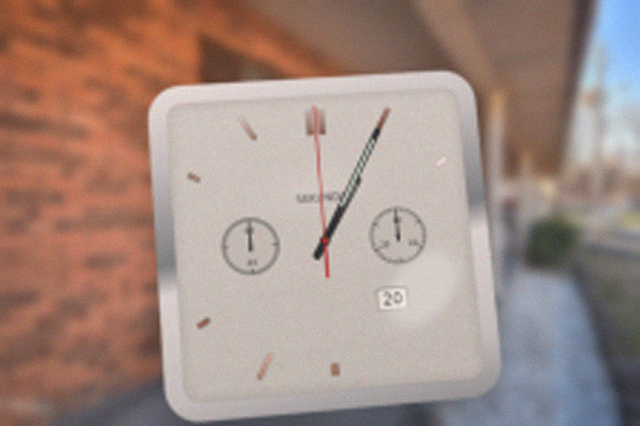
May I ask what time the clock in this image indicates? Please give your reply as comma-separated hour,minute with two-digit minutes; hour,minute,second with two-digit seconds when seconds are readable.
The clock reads 1,05
